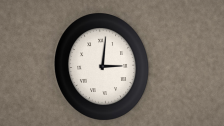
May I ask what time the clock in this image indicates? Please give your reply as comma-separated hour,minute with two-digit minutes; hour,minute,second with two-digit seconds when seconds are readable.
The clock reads 3,02
